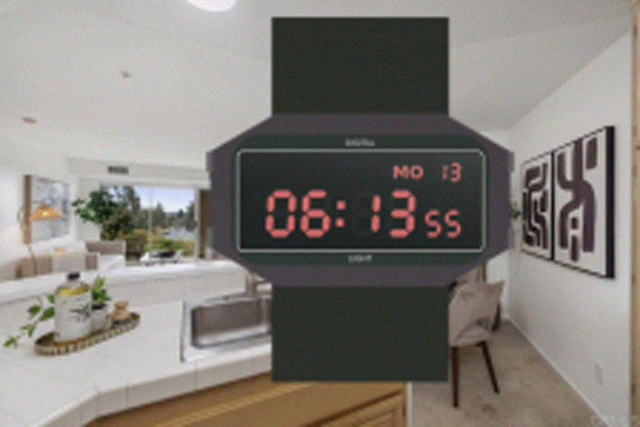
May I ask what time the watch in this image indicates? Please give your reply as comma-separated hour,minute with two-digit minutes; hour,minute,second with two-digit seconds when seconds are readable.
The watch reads 6,13,55
